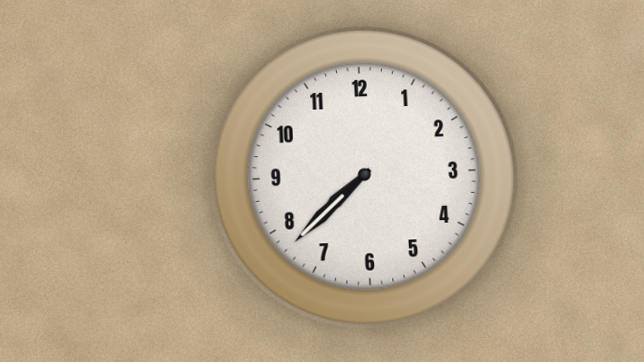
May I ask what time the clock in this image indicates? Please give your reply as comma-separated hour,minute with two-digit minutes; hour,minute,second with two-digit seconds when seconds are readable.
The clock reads 7,38
